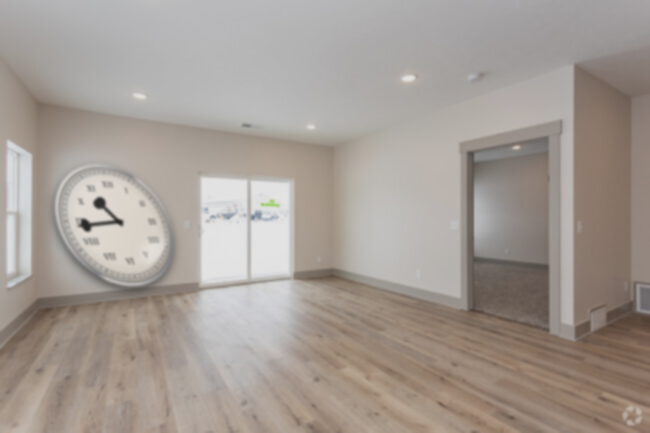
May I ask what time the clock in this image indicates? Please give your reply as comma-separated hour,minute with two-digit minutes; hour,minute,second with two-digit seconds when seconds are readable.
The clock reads 10,44
